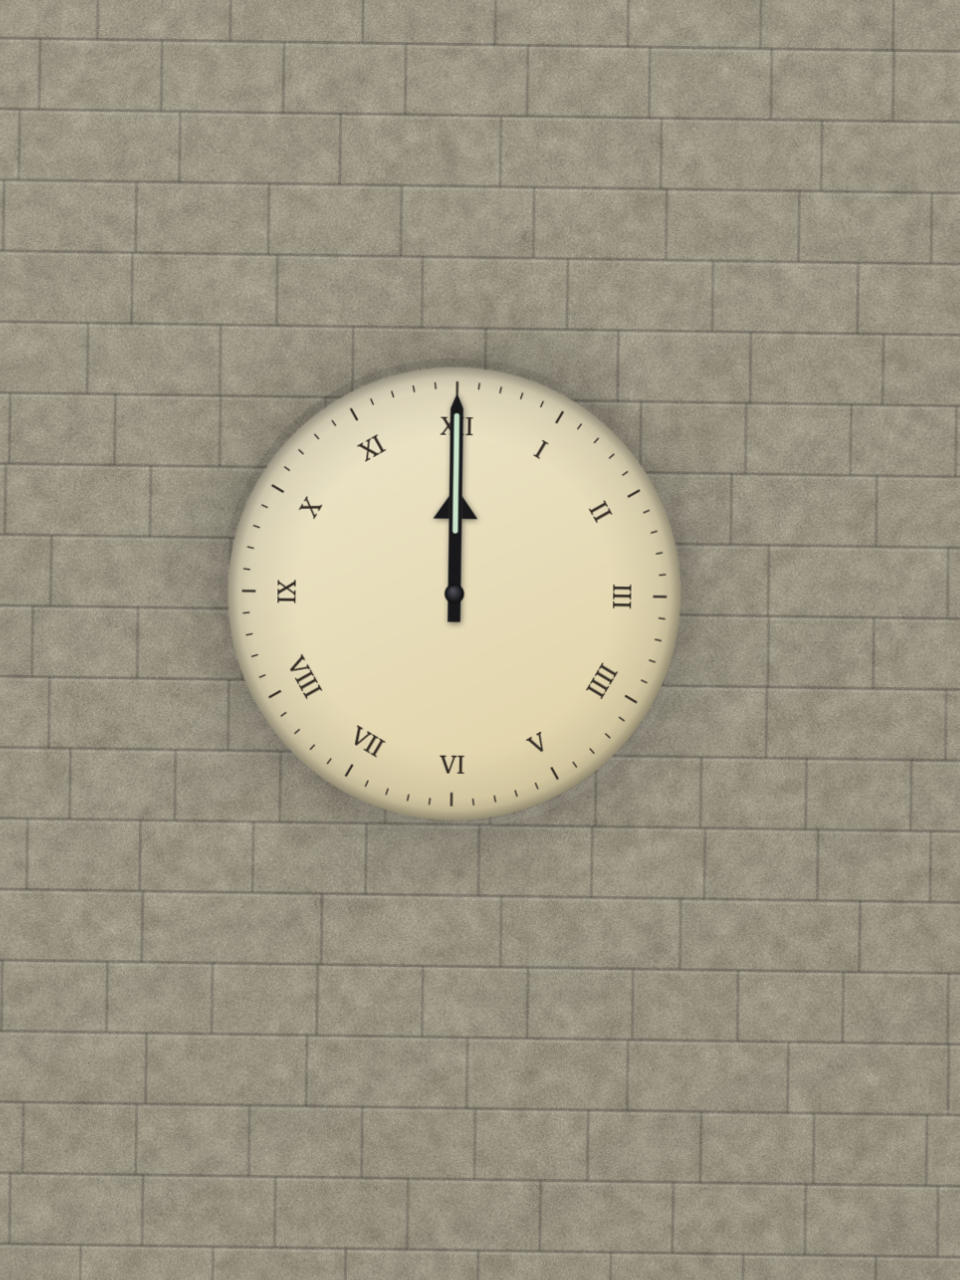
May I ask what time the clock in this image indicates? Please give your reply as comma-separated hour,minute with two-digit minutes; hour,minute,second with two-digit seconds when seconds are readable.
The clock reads 12,00
